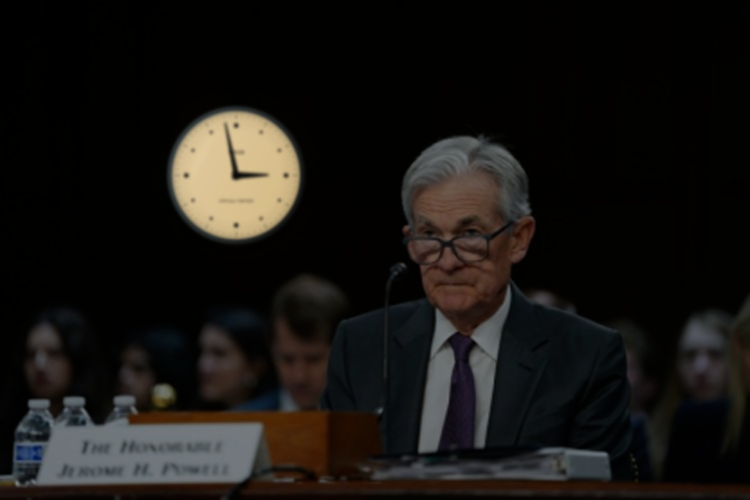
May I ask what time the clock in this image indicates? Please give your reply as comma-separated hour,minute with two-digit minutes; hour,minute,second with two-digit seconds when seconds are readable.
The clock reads 2,58
